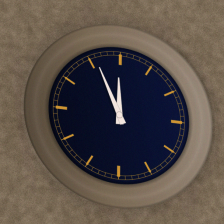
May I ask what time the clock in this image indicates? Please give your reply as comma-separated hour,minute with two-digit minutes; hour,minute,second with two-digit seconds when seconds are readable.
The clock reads 11,56
